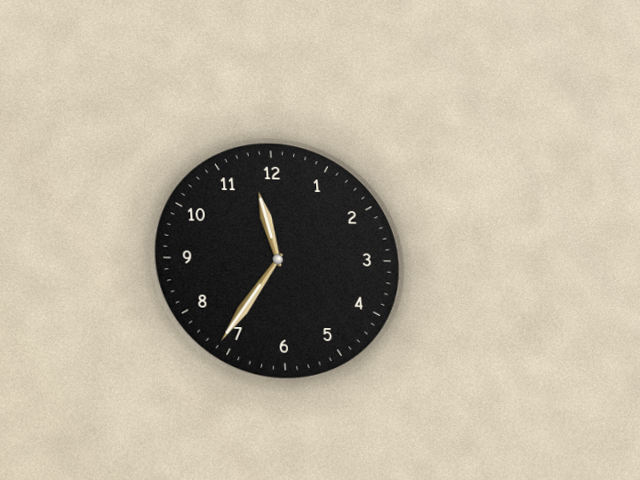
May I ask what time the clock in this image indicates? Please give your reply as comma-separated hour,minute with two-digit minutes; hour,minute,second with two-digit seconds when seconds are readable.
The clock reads 11,36
